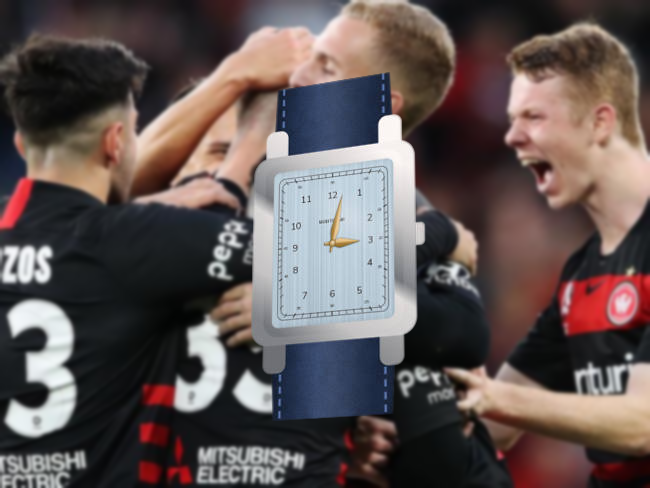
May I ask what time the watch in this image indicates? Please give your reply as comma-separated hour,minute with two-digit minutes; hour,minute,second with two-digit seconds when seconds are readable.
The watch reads 3,02
